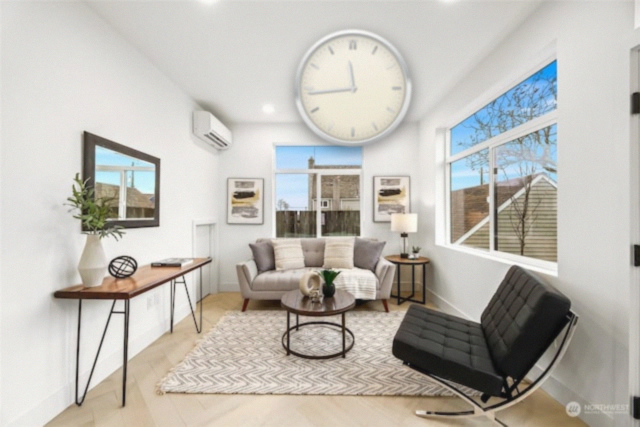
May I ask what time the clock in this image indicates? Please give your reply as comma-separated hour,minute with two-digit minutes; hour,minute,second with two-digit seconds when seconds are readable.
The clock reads 11,44
